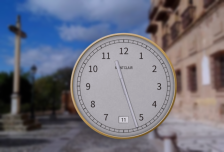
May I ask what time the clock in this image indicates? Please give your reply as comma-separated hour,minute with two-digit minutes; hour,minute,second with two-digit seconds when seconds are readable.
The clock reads 11,27
